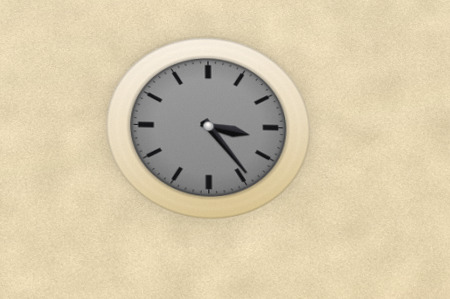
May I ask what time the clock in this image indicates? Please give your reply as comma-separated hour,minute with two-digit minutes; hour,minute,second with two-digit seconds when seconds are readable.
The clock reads 3,24
